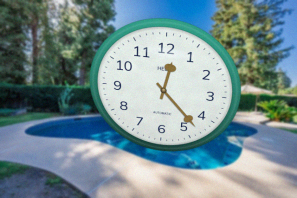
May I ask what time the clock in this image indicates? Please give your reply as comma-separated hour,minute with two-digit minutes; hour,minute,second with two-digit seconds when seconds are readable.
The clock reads 12,23
